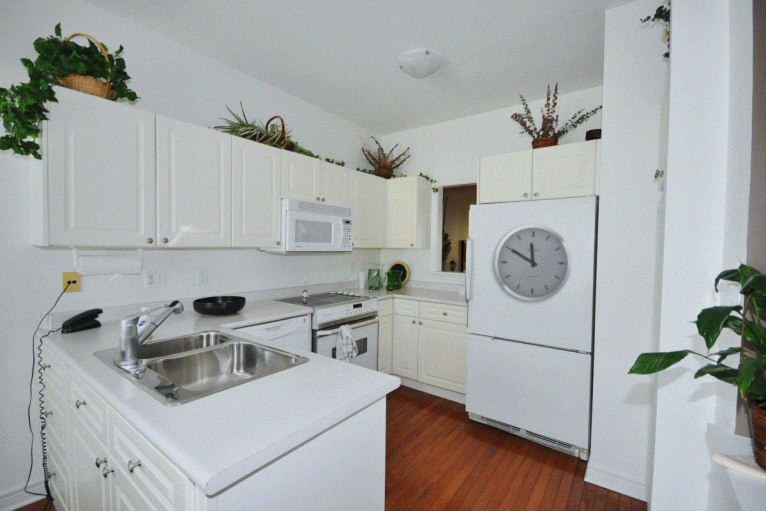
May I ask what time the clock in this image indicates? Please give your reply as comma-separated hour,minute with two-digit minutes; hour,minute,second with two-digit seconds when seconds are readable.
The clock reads 11,50
